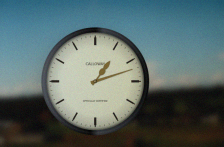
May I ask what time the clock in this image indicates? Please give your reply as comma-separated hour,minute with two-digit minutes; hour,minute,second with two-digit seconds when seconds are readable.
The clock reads 1,12
